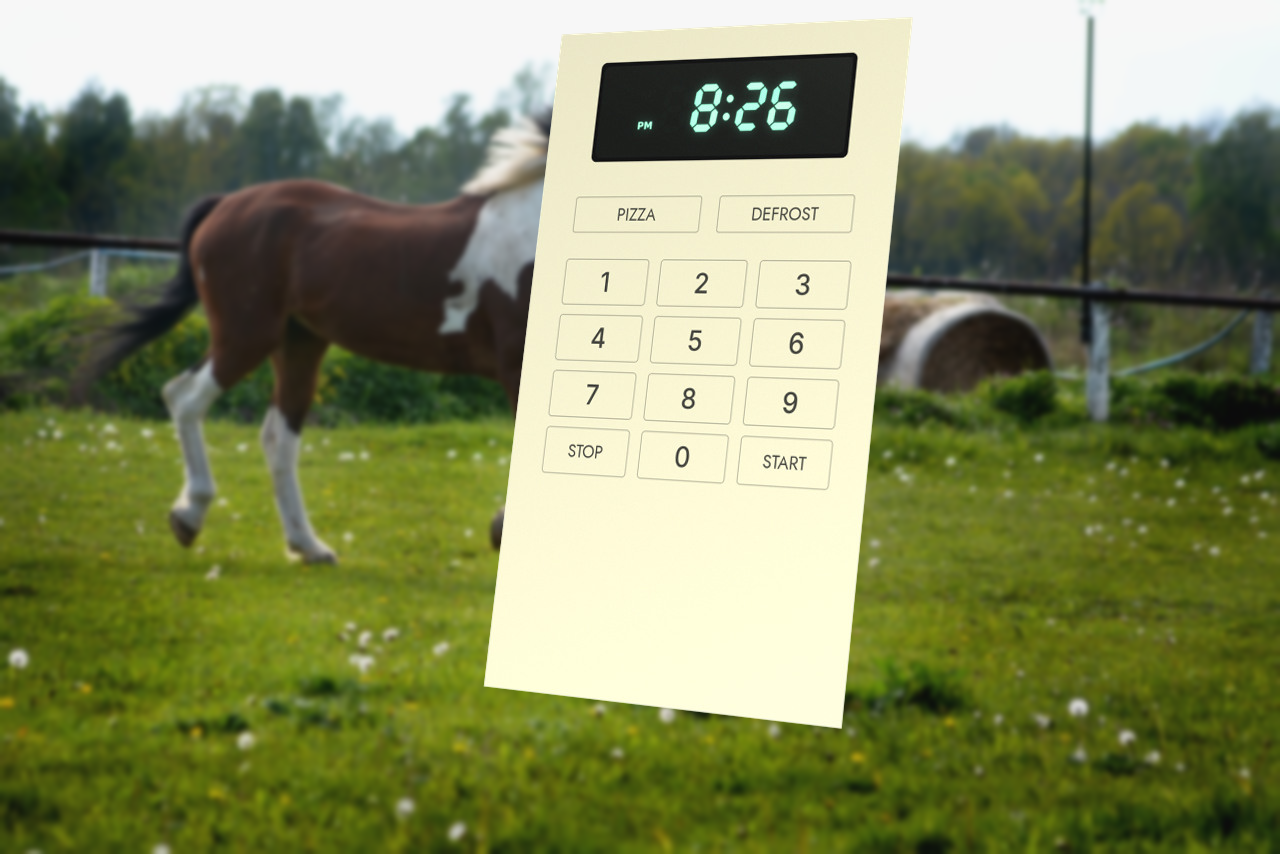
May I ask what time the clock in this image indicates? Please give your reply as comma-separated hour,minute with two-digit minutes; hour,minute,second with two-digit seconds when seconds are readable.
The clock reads 8,26
